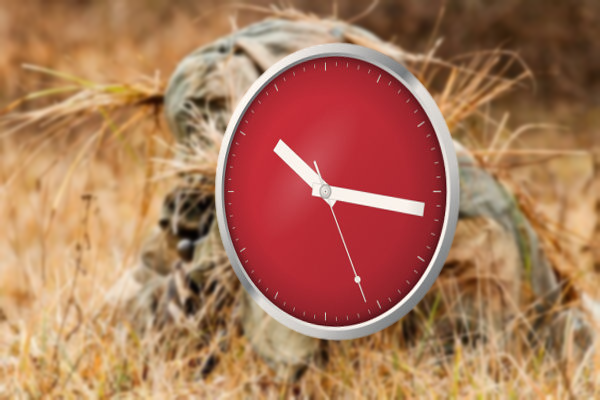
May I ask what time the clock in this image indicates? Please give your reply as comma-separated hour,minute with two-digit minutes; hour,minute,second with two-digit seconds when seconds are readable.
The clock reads 10,16,26
